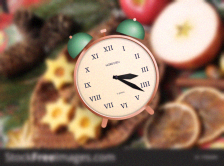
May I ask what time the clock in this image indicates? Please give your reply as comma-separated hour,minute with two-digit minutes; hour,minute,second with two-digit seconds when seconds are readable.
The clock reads 3,22
